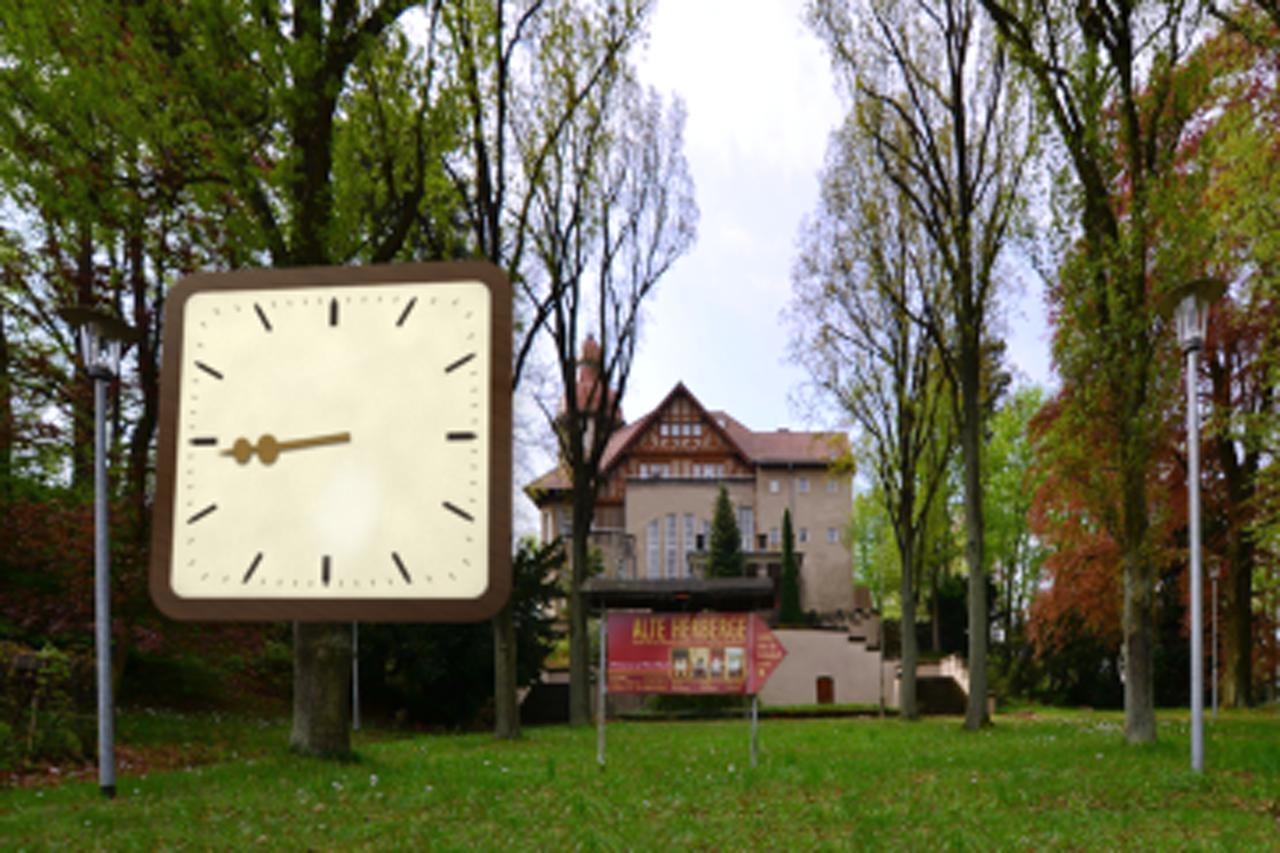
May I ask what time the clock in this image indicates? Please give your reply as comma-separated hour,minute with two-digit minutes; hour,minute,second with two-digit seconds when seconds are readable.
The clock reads 8,44
